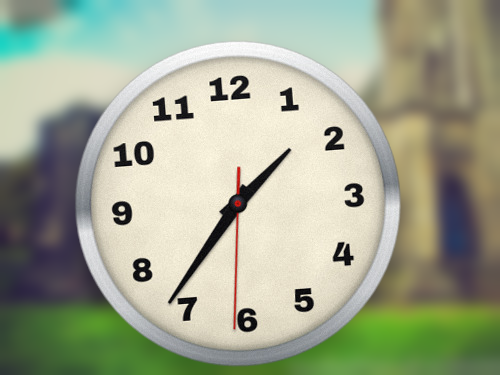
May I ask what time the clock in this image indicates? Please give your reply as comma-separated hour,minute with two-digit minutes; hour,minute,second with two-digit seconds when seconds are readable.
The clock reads 1,36,31
